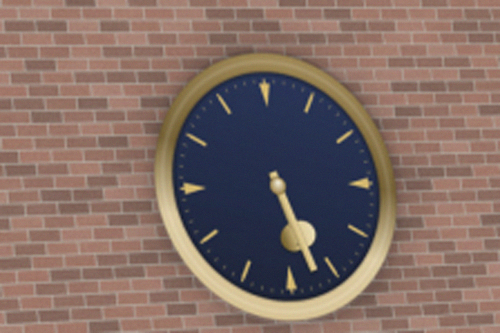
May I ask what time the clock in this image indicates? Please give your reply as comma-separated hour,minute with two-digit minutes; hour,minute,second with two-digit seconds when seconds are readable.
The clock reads 5,27
